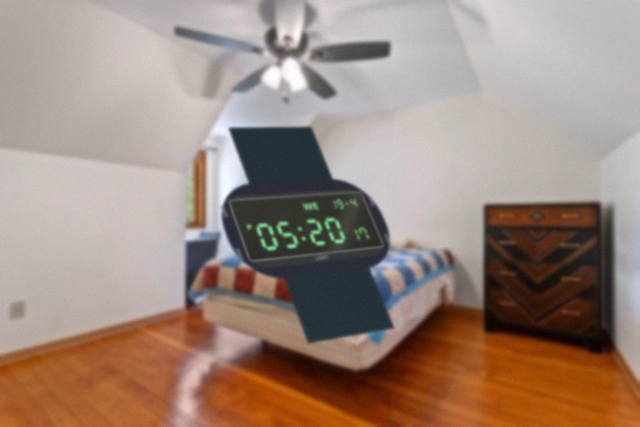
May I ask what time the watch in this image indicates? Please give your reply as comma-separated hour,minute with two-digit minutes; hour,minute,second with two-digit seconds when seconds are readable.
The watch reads 5,20,17
